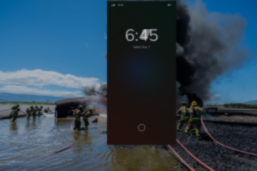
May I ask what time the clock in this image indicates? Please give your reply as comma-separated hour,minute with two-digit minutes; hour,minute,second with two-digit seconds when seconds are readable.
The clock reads 6,45
